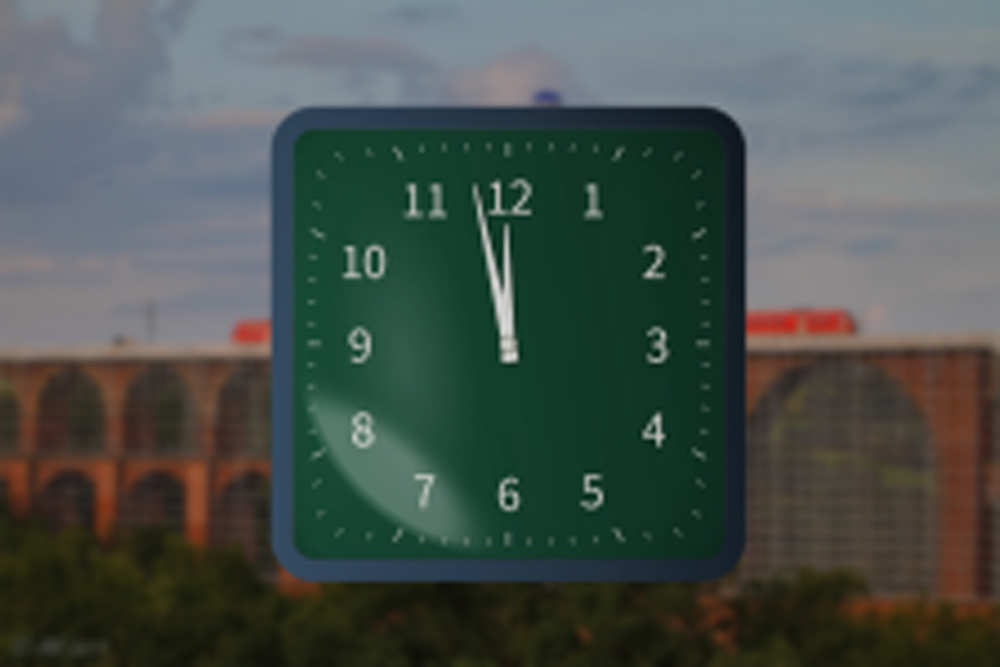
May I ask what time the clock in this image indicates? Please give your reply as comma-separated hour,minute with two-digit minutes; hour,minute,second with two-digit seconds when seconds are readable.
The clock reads 11,58
